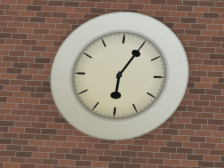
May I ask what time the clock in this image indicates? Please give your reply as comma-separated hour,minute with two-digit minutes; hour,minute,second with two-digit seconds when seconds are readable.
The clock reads 6,05
